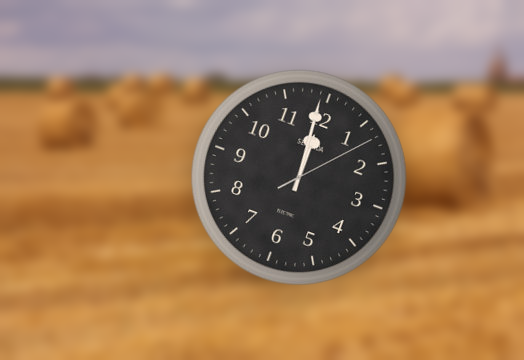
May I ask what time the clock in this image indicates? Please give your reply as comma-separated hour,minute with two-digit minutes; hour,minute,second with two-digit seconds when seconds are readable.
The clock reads 11,59,07
